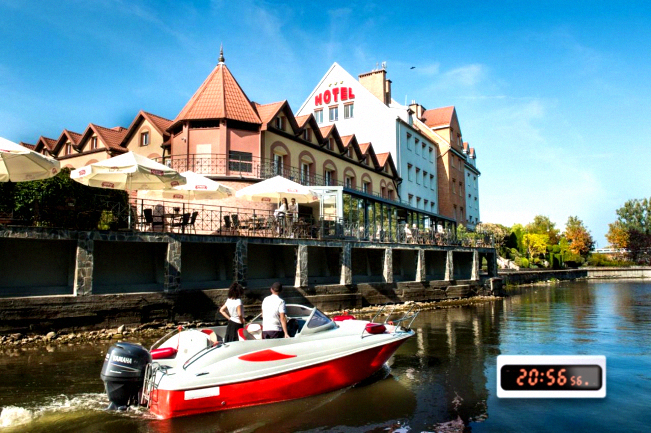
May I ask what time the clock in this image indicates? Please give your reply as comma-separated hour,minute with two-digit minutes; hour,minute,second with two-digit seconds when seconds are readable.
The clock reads 20,56,56
